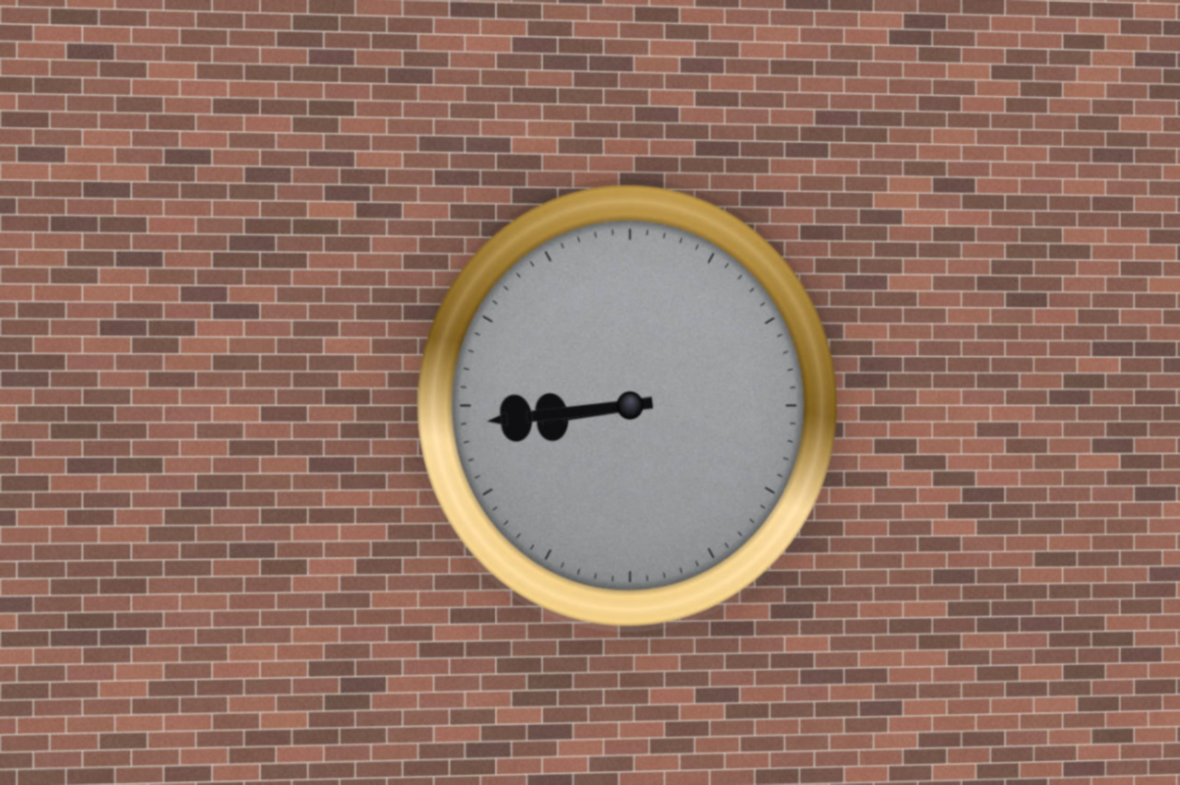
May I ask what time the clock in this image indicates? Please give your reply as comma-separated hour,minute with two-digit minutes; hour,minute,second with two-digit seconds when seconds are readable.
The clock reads 8,44
